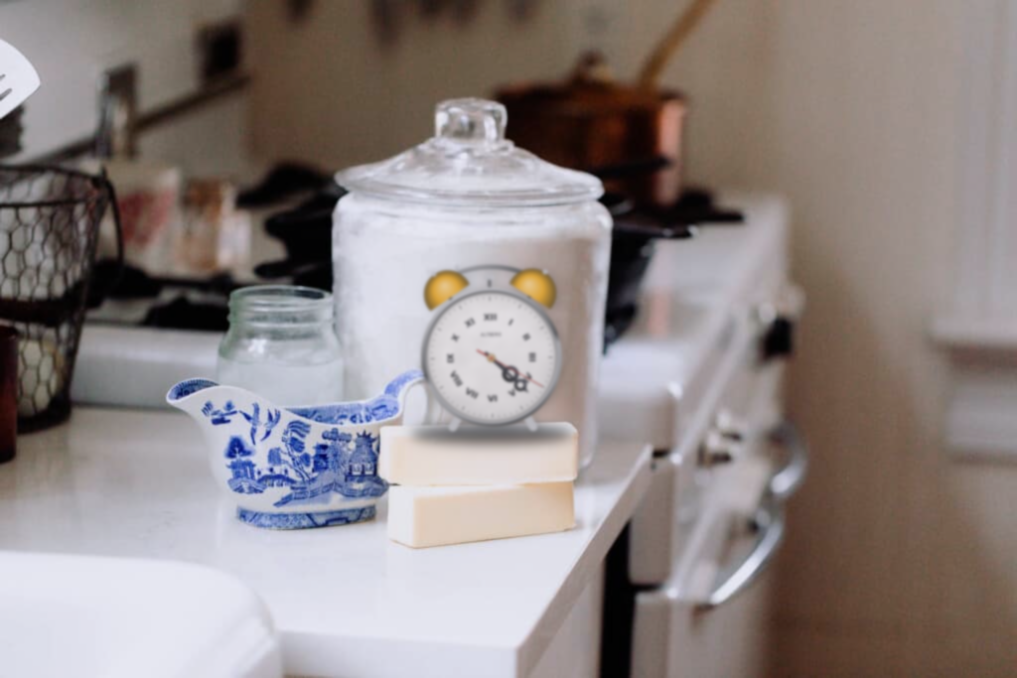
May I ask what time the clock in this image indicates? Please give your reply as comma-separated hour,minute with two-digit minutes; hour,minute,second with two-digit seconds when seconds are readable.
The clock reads 4,22,20
